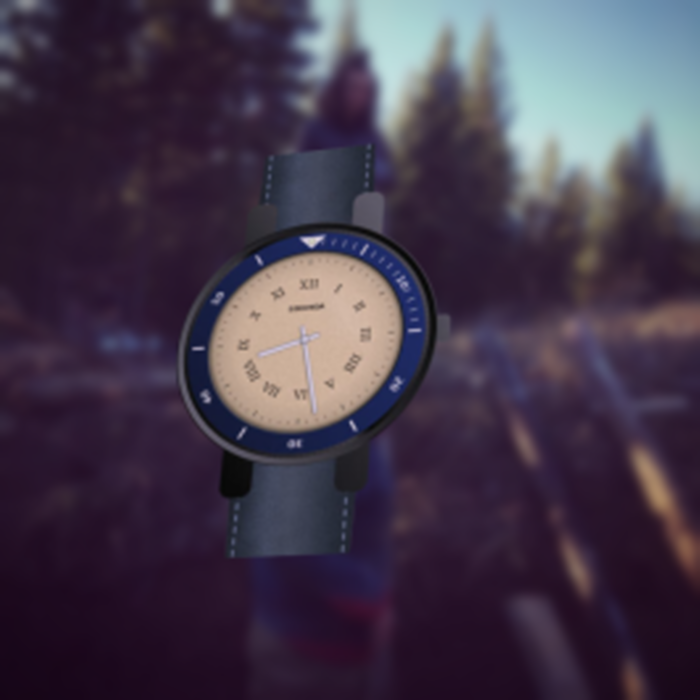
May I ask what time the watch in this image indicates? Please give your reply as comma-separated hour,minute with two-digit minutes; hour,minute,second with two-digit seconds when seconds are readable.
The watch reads 8,28
